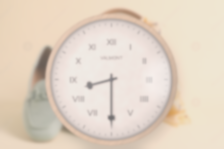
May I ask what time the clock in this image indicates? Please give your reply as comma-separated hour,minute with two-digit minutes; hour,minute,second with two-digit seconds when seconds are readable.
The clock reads 8,30
